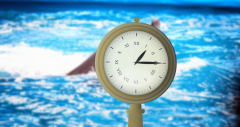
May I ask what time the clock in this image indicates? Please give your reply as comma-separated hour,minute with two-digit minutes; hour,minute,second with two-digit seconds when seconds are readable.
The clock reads 1,15
